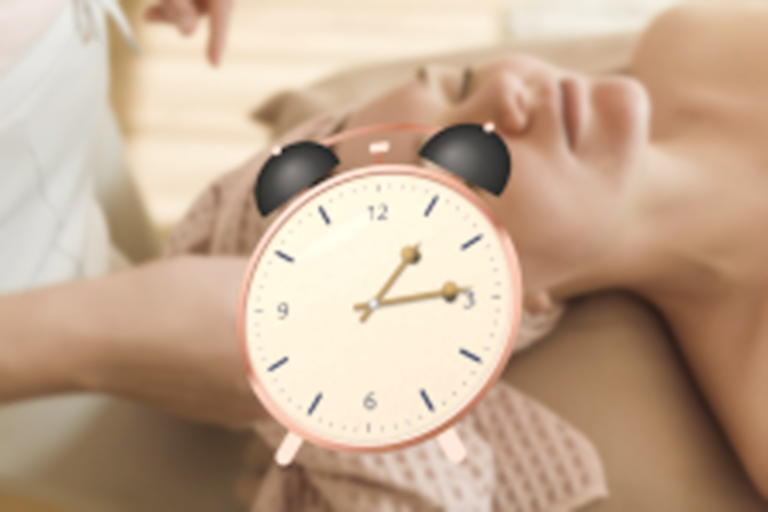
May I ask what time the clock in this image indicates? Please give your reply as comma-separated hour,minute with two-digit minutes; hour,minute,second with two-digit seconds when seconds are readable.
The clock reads 1,14
